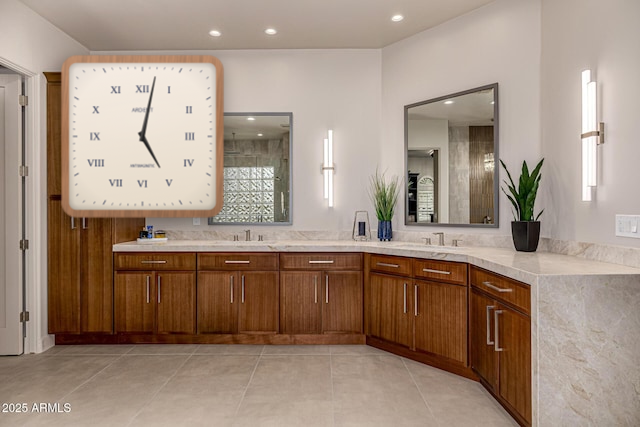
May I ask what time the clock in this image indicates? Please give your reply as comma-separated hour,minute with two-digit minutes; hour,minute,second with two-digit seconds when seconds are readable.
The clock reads 5,02
